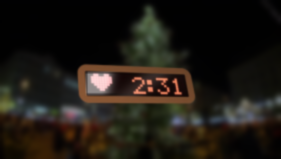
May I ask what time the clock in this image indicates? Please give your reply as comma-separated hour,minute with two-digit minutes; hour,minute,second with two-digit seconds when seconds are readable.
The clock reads 2,31
